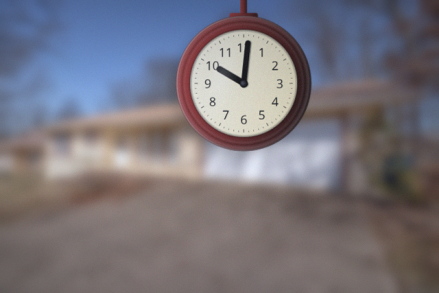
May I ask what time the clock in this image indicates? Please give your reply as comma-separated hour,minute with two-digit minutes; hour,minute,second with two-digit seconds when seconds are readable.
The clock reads 10,01
